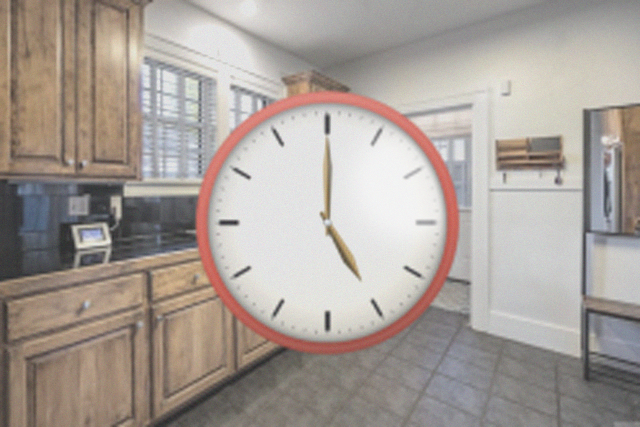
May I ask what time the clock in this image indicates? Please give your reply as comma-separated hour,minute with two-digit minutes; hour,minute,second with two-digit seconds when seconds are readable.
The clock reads 5,00
